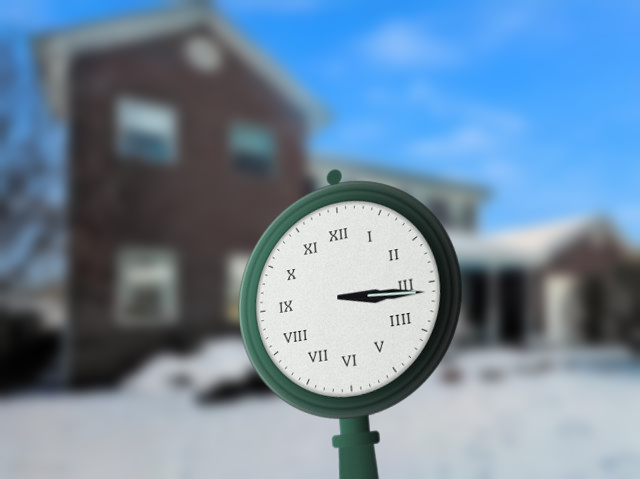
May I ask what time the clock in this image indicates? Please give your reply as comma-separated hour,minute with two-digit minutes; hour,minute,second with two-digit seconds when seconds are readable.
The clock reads 3,16
